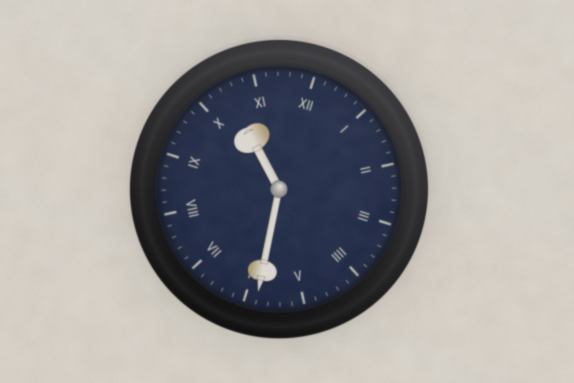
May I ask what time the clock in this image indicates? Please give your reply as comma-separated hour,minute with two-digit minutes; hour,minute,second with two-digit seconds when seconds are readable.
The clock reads 10,29
